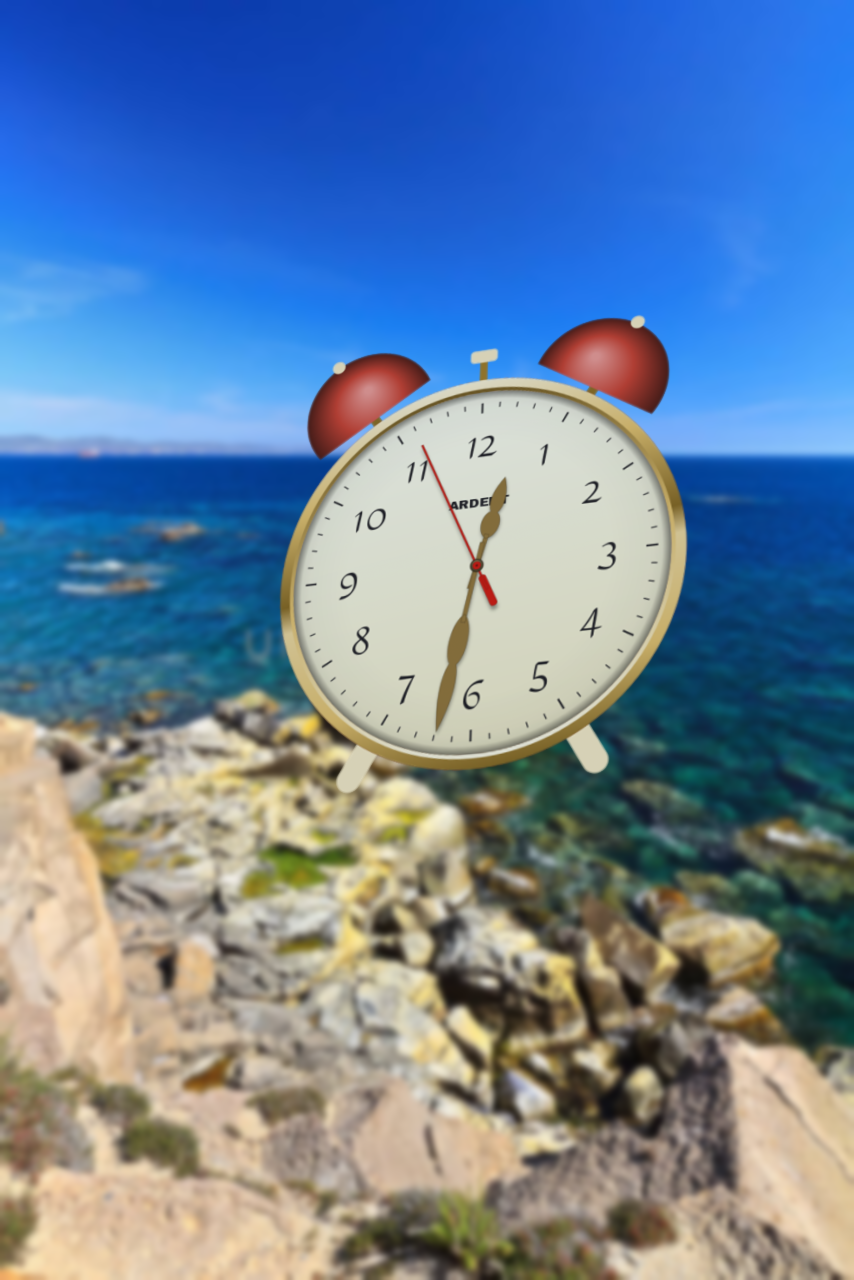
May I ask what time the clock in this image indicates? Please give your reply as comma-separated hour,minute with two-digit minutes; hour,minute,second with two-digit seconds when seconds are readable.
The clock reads 12,31,56
